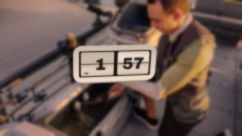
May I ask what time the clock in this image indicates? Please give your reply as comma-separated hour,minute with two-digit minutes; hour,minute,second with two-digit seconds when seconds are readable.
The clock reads 1,57
